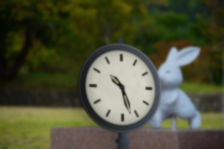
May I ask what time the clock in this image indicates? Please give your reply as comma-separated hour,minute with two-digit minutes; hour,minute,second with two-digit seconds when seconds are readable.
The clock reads 10,27
